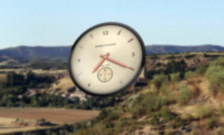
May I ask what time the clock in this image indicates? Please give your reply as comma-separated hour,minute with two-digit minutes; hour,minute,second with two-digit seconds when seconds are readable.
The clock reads 7,20
